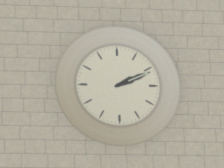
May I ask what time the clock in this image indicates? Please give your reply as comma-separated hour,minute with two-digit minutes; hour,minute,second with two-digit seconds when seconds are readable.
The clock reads 2,11
